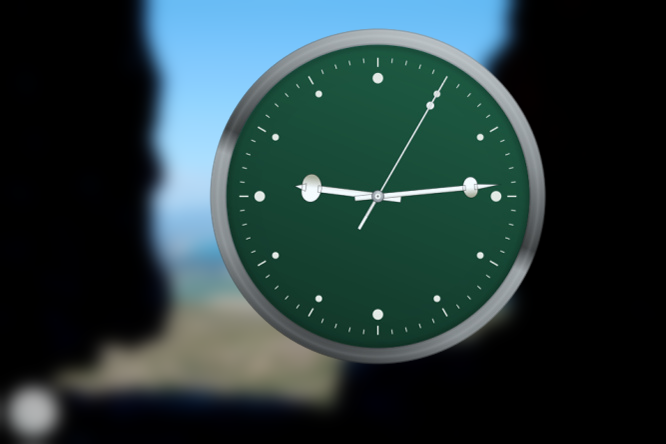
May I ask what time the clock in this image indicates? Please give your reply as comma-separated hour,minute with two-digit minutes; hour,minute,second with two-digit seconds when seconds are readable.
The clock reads 9,14,05
